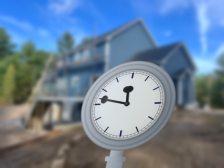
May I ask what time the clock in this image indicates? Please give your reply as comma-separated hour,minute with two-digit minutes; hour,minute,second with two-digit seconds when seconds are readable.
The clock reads 11,47
